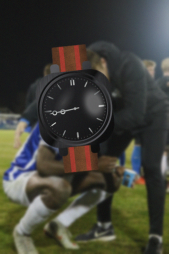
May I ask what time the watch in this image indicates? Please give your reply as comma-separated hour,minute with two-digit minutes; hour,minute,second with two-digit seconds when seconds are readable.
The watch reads 8,44
